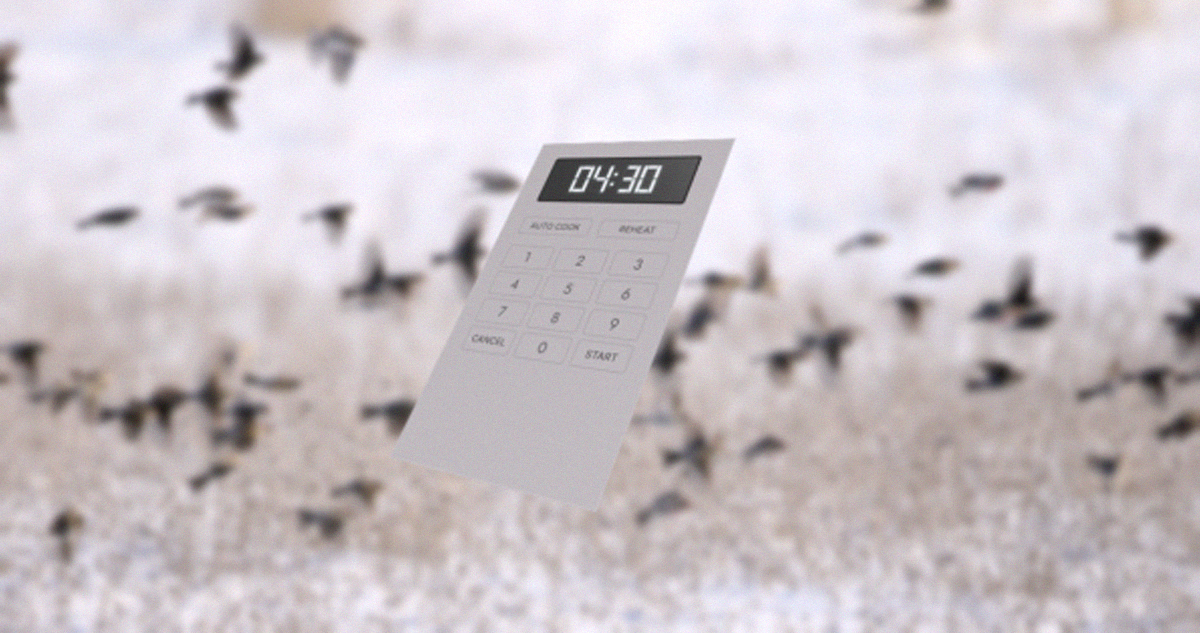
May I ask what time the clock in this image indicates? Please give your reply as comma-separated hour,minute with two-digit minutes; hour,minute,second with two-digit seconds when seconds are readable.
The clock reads 4,30
